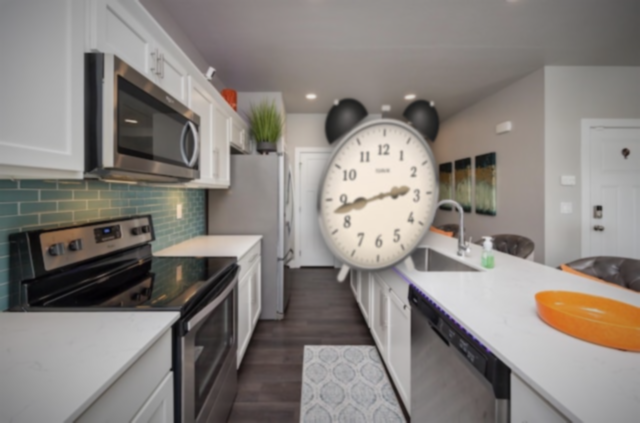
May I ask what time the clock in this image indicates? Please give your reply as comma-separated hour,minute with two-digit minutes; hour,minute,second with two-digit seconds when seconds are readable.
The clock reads 2,43
